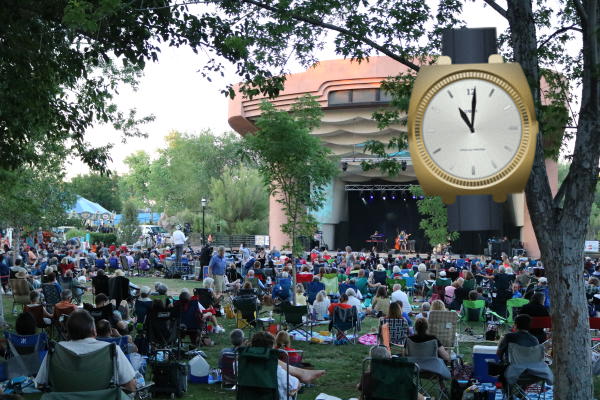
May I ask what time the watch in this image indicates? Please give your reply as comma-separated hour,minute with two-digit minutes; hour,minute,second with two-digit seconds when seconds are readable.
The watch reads 11,01
